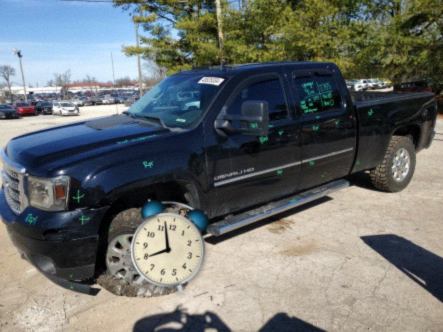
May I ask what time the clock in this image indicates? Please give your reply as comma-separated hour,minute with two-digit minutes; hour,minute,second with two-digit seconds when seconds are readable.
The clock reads 7,57
